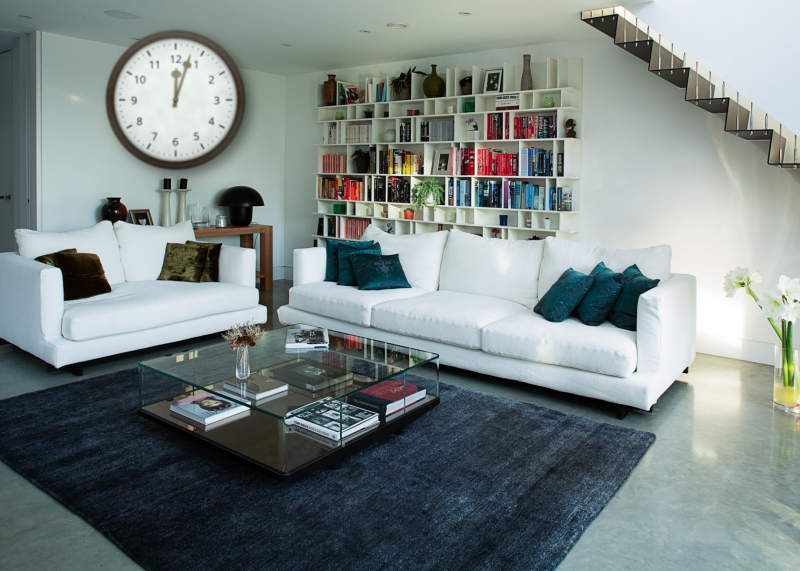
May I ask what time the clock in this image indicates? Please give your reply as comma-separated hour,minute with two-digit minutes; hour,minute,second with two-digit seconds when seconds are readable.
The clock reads 12,03
